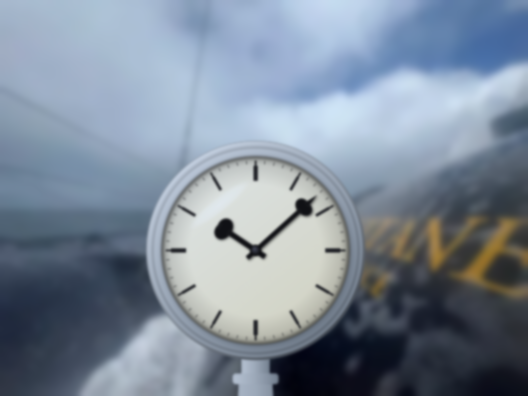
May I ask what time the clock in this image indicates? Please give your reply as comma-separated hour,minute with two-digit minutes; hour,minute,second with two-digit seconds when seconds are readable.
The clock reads 10,08
